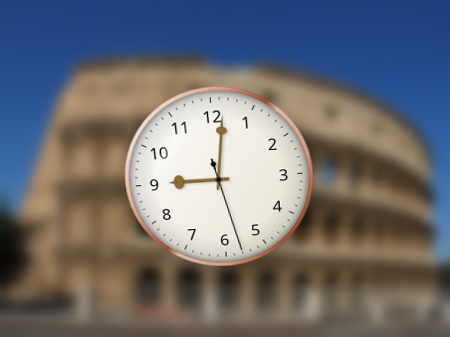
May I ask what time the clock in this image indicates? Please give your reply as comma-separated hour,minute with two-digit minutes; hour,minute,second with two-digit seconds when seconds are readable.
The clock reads 9,01,28
